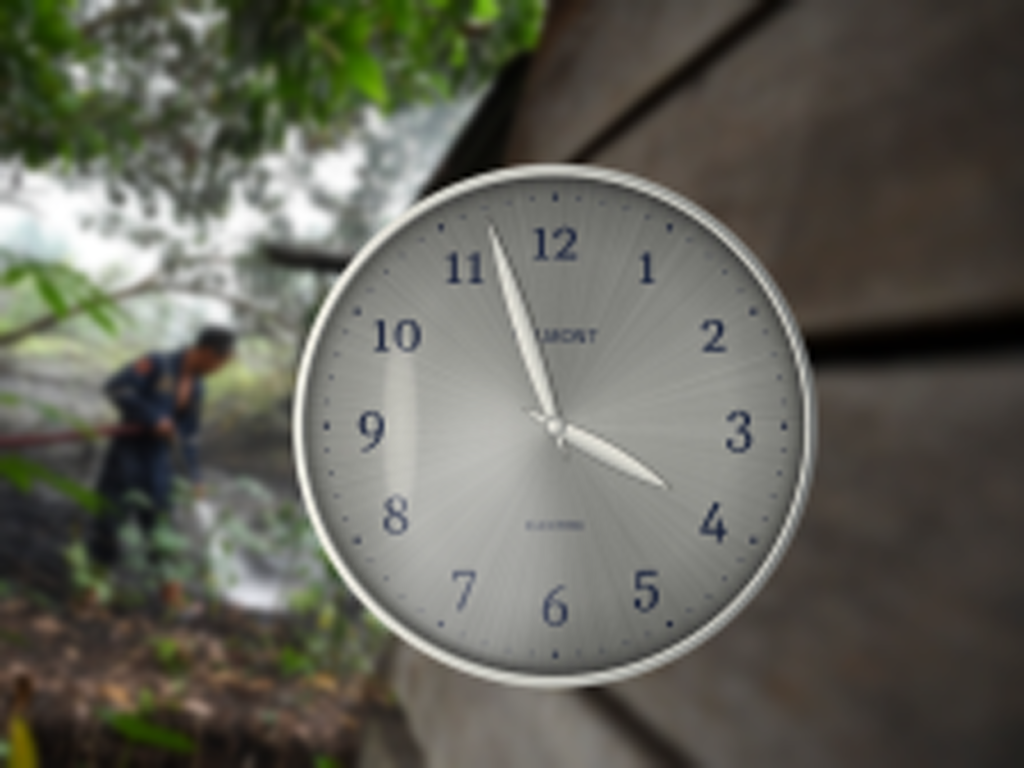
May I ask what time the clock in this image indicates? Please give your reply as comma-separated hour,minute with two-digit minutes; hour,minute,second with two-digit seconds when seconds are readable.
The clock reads 3,57
